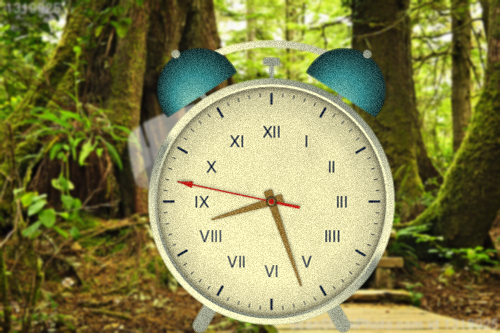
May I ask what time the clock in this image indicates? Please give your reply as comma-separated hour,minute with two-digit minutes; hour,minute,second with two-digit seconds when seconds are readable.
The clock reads 8,26,47
